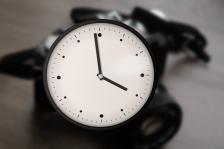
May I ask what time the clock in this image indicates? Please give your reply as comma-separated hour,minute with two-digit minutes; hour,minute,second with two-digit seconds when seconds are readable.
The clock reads 3,59
